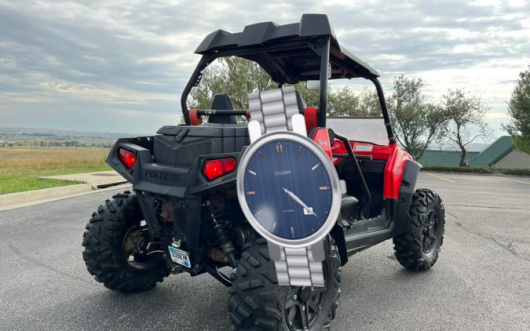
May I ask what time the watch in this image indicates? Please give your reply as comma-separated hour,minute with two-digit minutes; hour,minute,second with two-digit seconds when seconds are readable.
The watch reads 4,22
